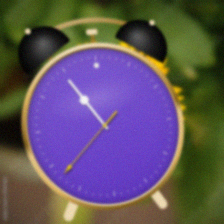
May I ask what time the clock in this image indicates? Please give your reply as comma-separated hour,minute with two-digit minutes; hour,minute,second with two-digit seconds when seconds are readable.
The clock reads 10,54,38
